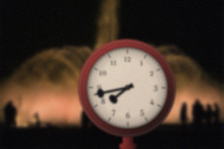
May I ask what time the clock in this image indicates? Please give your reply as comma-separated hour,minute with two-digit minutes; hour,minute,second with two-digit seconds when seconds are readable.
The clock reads 7,43
